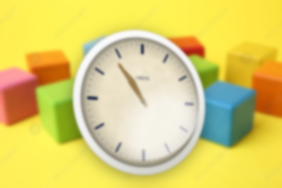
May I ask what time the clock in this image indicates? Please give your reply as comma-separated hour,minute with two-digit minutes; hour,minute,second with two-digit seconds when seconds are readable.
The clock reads 10,54
